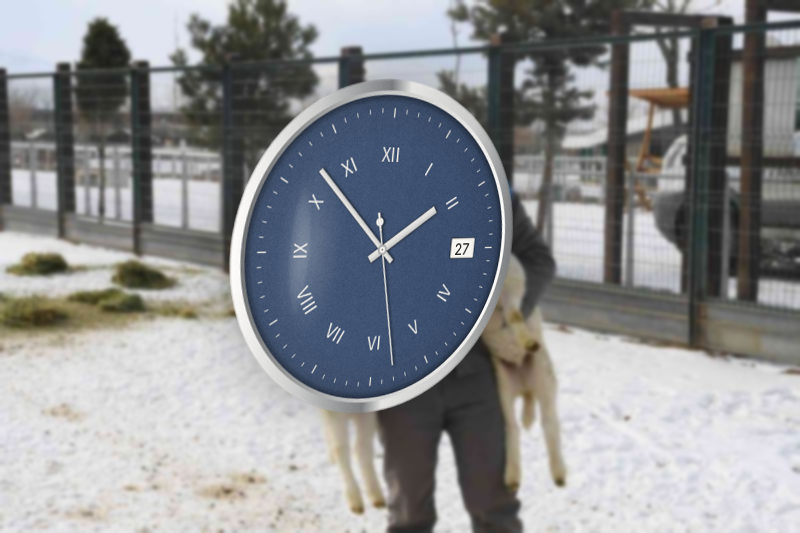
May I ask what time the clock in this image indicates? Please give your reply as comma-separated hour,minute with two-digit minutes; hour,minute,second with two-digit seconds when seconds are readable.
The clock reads 1,52,28
